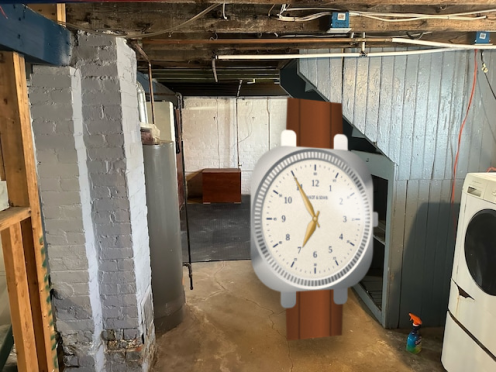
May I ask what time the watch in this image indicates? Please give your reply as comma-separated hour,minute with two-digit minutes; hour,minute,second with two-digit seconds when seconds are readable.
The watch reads 6,55
